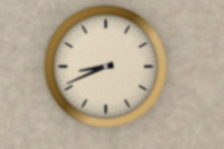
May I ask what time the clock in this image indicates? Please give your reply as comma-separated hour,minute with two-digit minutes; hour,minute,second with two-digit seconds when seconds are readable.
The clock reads 8,41
